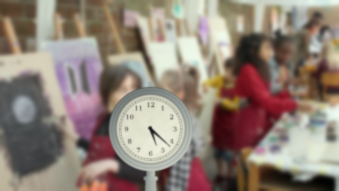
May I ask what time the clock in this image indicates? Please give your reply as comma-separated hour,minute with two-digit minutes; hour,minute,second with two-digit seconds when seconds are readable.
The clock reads 5,22
